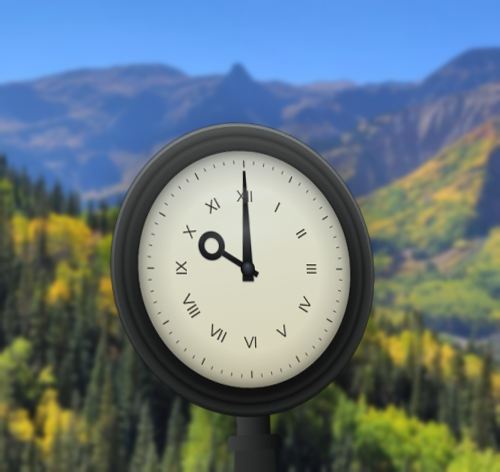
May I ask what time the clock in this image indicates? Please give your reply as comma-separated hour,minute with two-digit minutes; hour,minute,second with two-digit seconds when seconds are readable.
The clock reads 10,00
